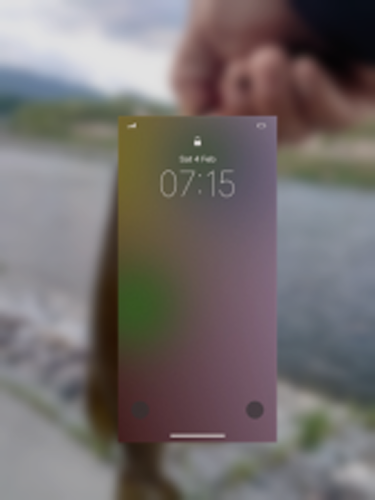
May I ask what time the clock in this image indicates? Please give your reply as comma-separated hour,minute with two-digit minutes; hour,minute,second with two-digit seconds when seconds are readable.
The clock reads 7,15
